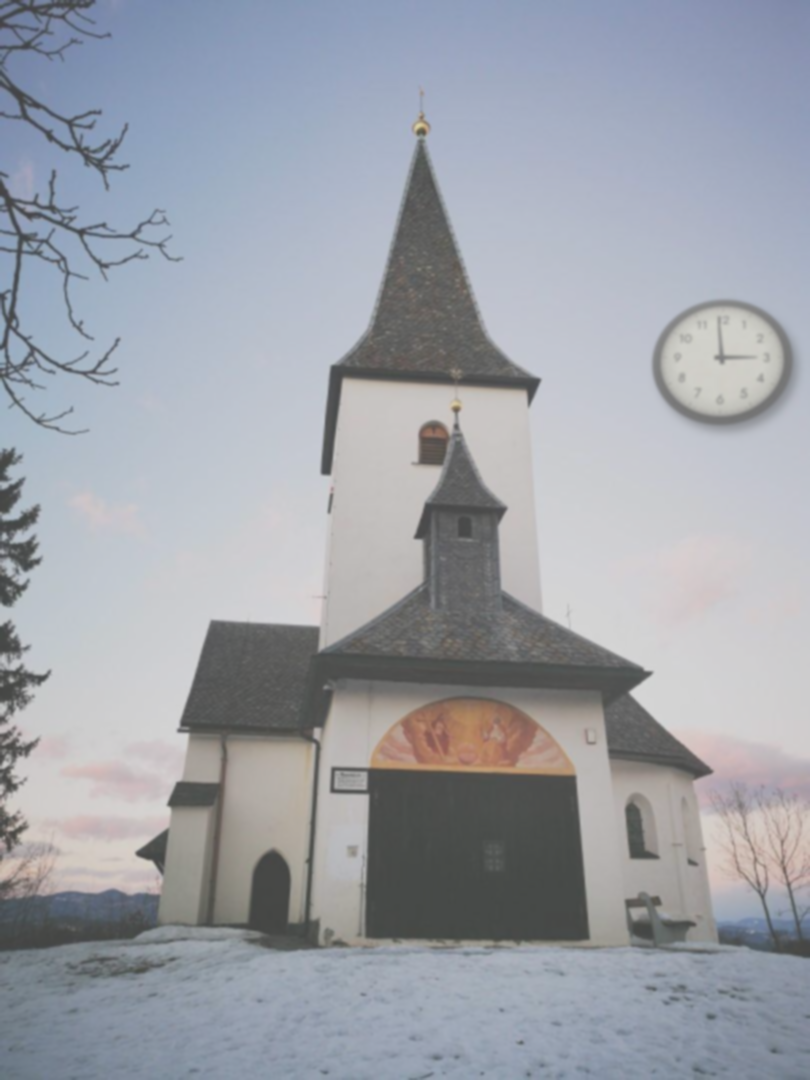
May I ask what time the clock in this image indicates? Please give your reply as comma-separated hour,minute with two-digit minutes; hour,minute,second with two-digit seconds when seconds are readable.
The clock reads 2,59
